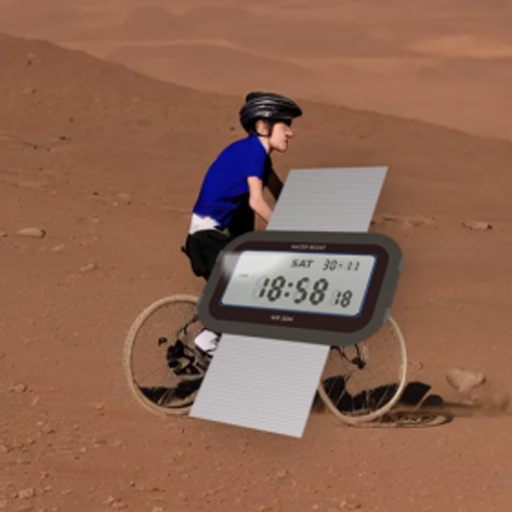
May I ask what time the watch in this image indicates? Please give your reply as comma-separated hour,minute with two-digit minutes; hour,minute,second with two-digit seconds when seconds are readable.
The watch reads 18,58,18
